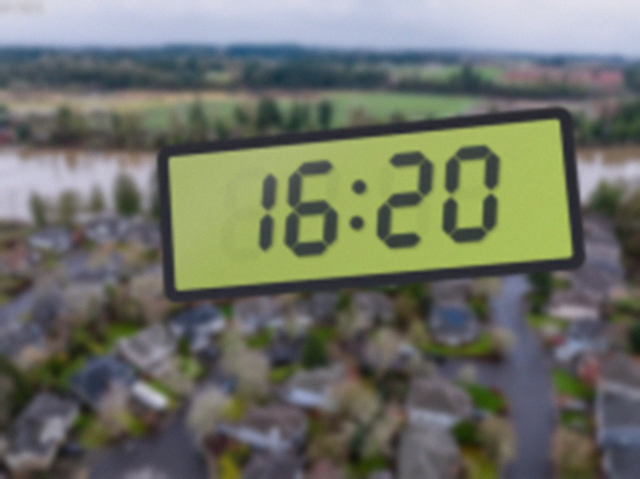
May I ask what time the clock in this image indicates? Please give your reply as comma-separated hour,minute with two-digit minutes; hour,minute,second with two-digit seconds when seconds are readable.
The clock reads 16,20
